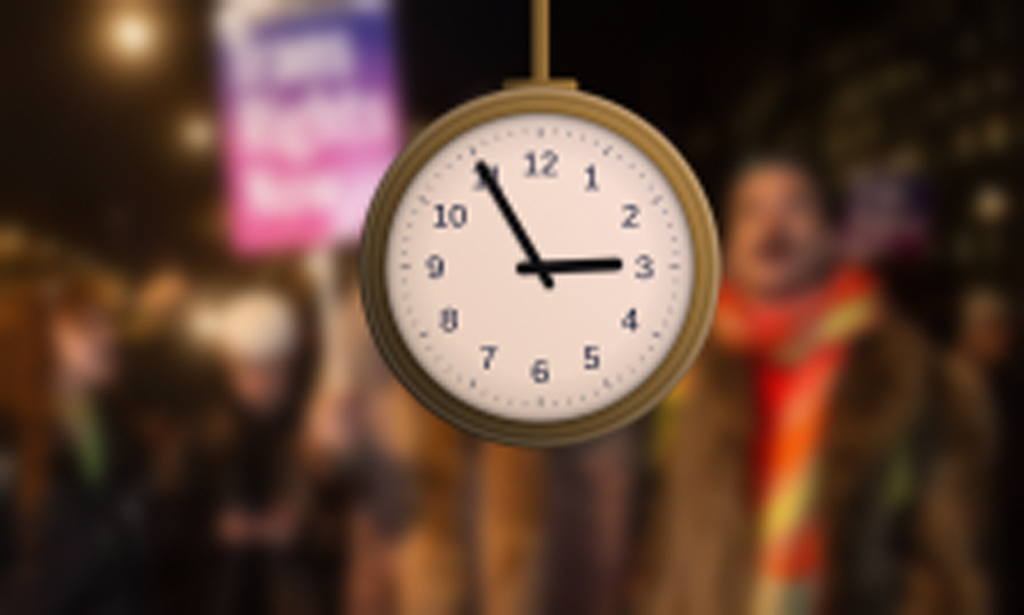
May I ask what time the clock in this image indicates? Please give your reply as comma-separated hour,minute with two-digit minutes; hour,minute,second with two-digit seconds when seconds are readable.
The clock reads 2,55
